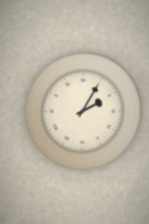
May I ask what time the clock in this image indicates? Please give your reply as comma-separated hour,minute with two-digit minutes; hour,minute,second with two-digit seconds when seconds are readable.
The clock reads 2,05
